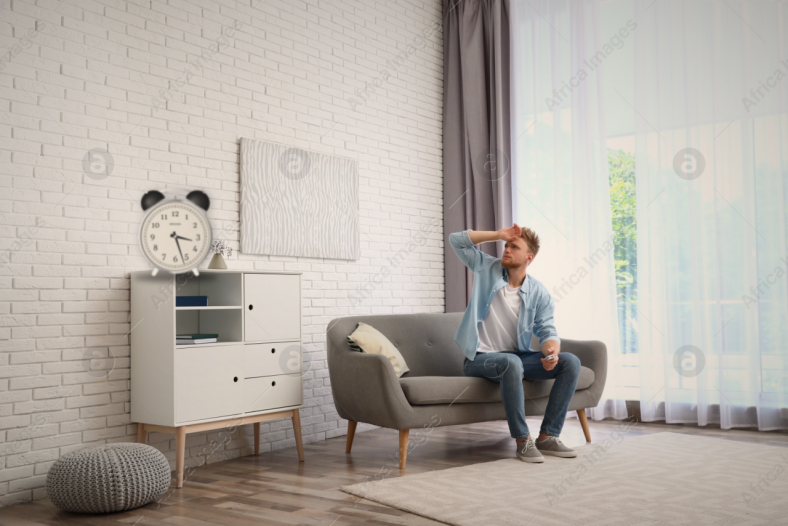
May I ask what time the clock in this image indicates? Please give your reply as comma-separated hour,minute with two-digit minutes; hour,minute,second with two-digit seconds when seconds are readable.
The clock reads 3,27
